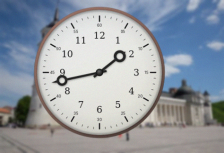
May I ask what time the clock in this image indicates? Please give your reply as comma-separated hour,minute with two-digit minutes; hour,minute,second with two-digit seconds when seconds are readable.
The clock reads 1,43
